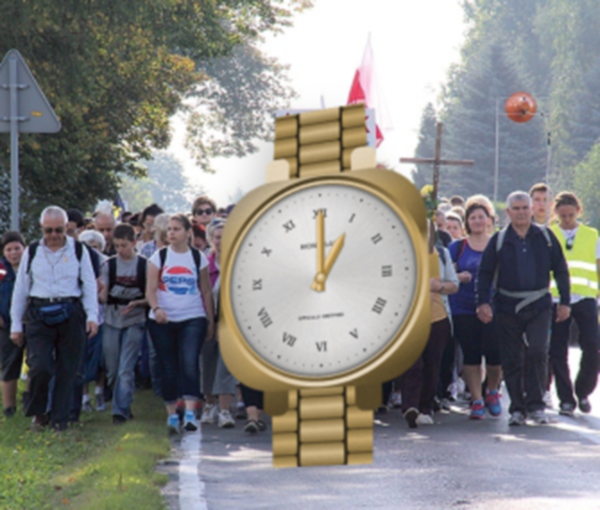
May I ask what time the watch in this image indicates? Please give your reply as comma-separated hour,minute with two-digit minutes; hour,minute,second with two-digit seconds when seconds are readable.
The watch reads 1,00
